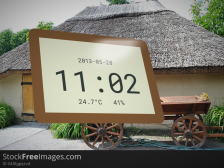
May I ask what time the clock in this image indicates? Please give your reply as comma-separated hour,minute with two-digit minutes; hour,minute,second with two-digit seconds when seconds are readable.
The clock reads 11,02
